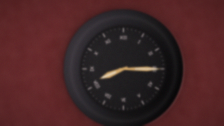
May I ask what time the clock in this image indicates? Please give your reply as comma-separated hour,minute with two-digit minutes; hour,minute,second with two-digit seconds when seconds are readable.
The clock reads 8,15
